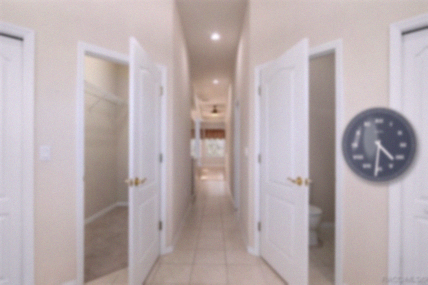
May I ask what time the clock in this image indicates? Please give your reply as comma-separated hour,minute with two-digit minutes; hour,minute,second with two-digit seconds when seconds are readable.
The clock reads 4,31
